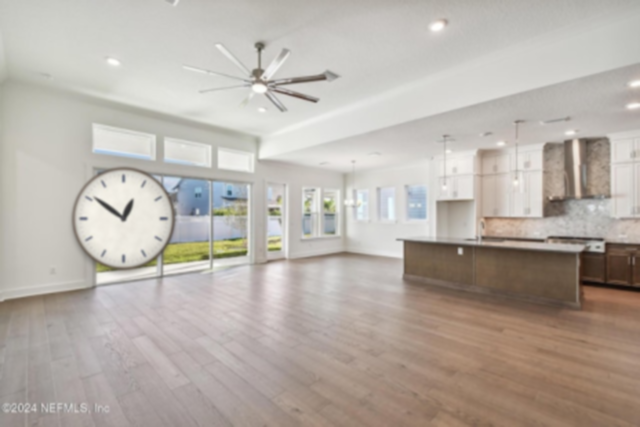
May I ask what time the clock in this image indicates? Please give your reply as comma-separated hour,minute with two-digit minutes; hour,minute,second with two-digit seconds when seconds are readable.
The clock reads 12,51
